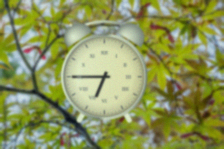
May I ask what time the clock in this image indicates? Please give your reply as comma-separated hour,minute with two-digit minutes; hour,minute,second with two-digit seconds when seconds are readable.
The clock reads 6,45
